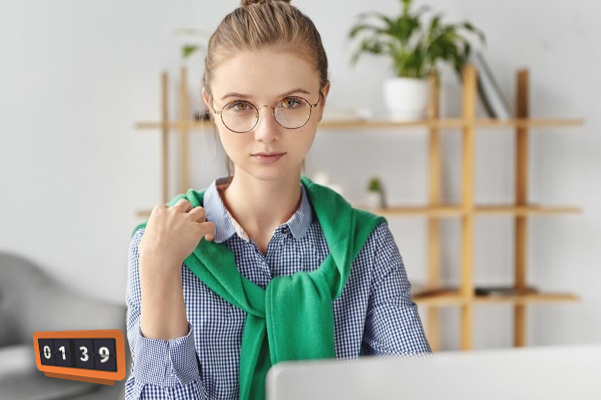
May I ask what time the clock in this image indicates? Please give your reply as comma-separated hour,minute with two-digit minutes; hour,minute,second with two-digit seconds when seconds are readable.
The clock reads 1,39
